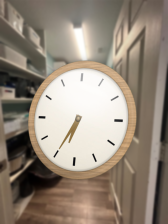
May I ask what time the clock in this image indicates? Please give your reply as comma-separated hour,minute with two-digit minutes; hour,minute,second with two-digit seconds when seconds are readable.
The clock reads 6,35
